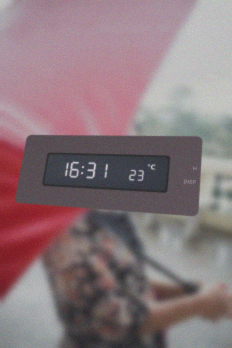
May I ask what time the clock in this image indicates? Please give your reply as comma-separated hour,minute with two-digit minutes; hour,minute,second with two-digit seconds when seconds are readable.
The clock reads 16,31
